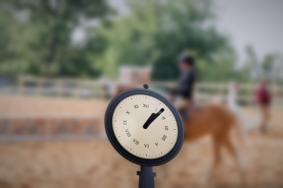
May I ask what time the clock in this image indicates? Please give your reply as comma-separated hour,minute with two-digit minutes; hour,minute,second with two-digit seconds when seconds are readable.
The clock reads 1,07
